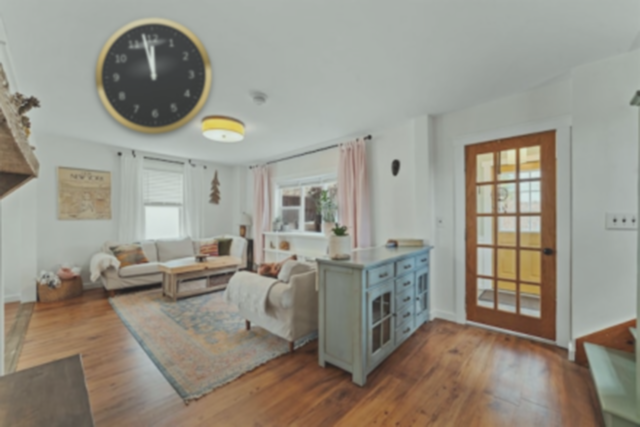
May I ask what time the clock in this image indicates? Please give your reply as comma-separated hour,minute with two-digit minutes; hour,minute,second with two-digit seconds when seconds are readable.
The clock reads 11,58
